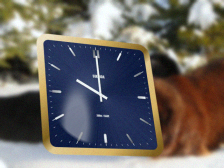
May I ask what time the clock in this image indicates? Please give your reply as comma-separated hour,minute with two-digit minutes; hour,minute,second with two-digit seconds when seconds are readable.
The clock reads 10,00
